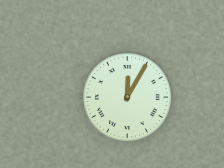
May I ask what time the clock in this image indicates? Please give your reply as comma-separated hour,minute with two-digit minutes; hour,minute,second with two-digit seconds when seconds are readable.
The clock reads 12,05
